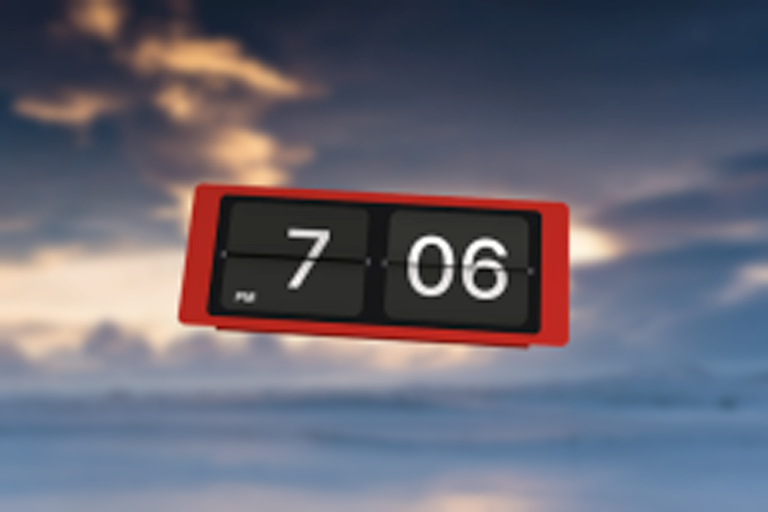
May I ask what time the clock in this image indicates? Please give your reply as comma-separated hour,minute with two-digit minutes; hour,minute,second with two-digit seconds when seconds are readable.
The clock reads 7,06
